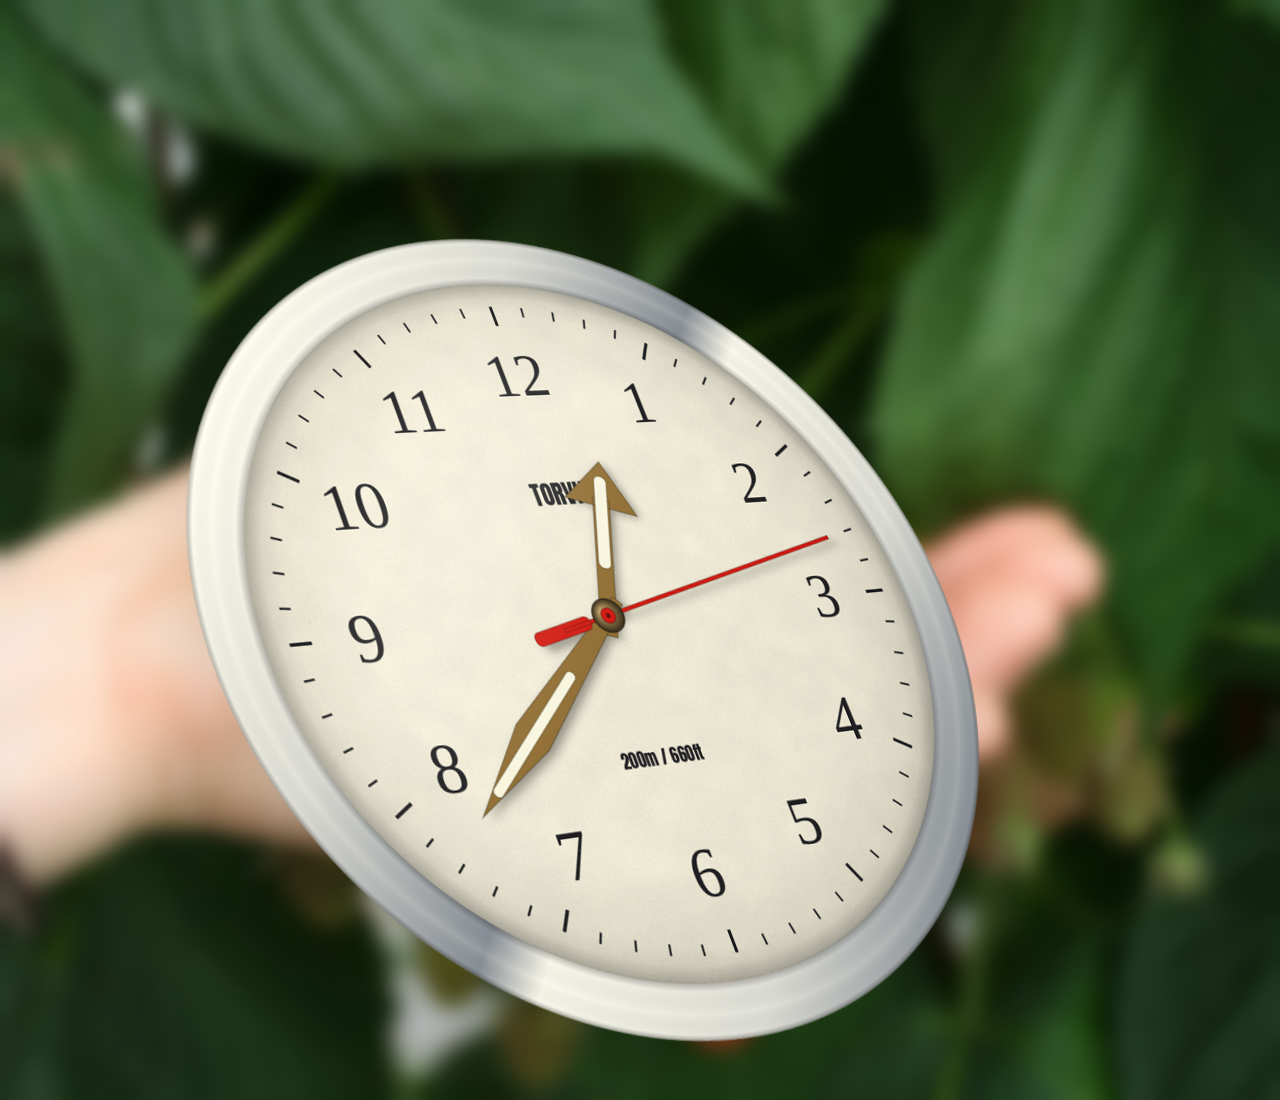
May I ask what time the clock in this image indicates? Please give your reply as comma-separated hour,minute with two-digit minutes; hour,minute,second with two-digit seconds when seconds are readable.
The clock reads 12,38,13
